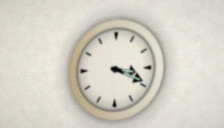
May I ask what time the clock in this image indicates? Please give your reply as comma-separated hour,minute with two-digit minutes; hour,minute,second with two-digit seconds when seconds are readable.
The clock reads 3,19
